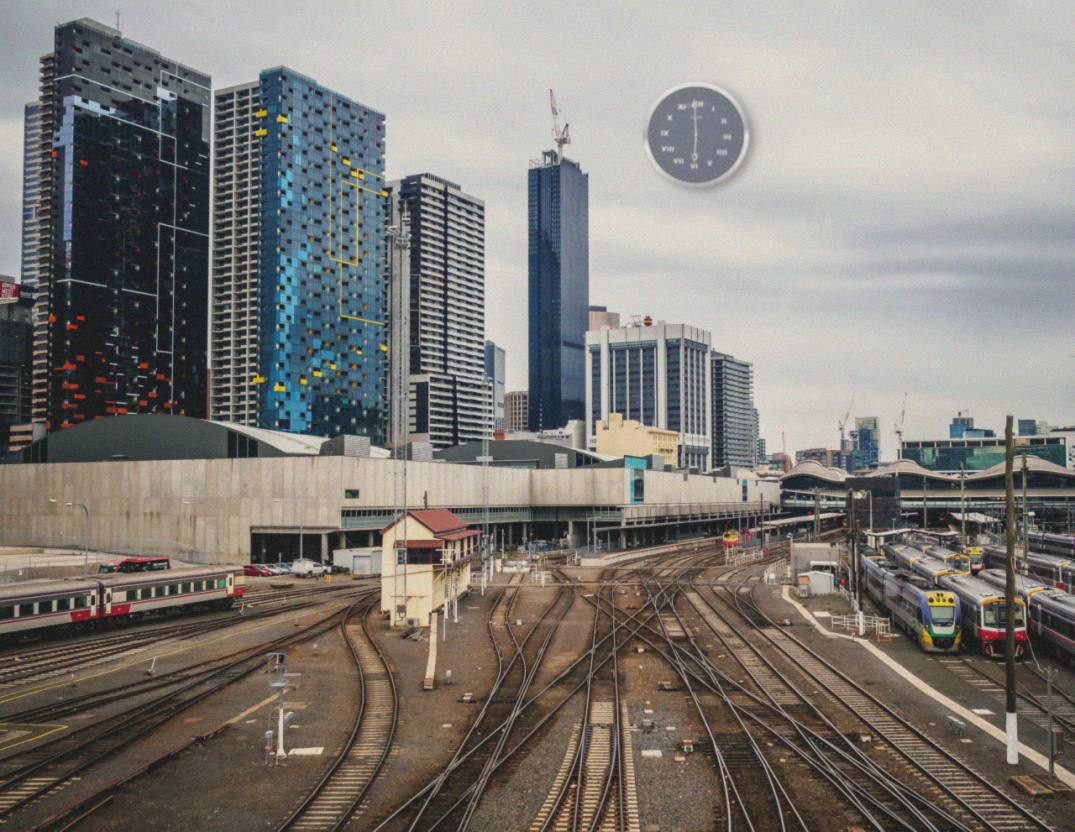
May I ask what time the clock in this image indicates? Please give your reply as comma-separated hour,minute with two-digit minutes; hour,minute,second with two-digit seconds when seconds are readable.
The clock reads 5,59
